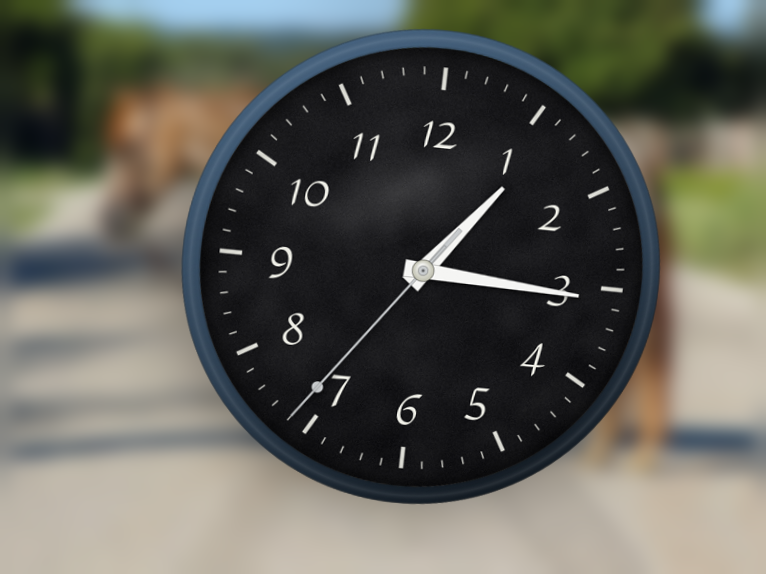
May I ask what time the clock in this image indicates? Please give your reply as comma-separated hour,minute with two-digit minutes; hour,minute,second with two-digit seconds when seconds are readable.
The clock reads 1,15,36
